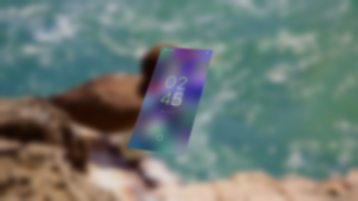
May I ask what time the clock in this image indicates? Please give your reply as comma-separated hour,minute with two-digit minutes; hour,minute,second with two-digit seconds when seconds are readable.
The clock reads 2,45
